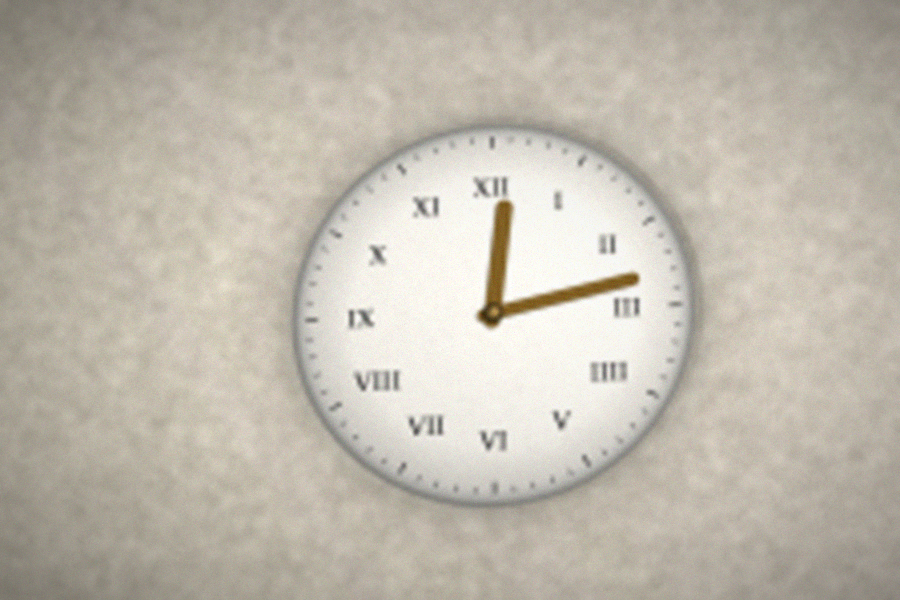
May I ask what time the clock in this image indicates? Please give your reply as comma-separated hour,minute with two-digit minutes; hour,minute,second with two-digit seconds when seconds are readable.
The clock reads 12,13
